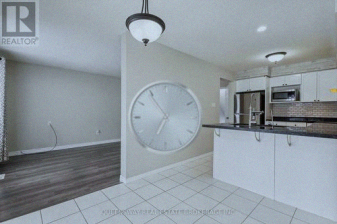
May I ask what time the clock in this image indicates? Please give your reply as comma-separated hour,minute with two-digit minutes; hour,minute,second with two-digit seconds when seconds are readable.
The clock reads 6,54
